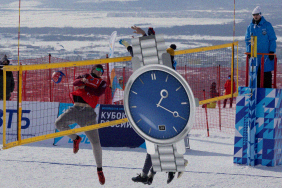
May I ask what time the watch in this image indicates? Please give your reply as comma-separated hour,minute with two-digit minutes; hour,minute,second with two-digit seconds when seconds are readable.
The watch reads 1,20
